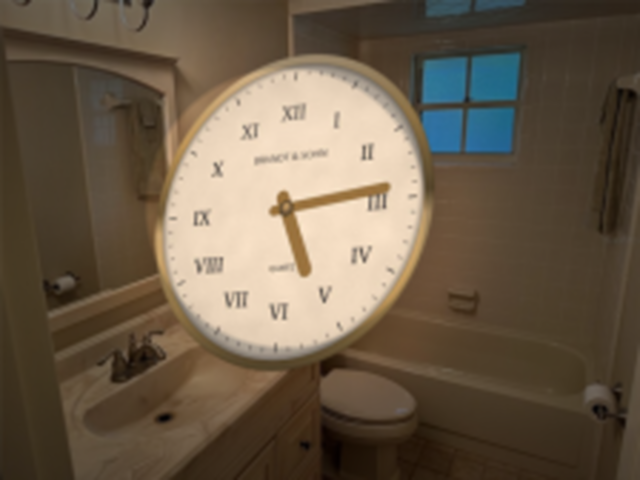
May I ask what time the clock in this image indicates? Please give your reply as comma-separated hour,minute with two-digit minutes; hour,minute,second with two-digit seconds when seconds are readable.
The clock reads 5,14
